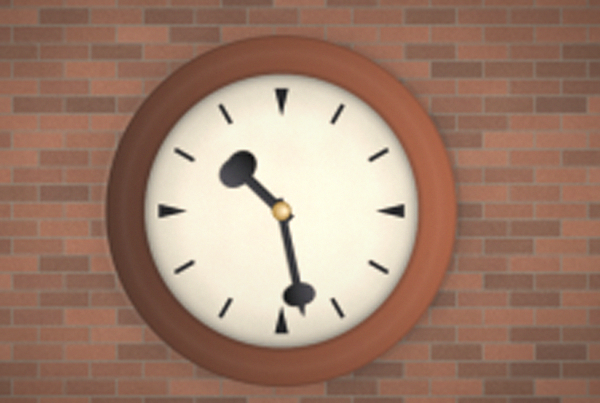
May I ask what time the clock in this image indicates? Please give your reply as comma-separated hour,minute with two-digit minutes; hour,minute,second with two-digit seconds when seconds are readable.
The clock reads 10,28
